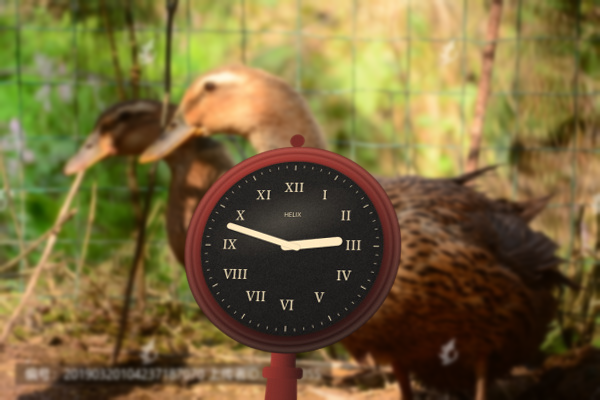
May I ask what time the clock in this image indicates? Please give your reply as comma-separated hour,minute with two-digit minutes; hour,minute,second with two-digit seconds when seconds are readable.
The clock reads 2,48
